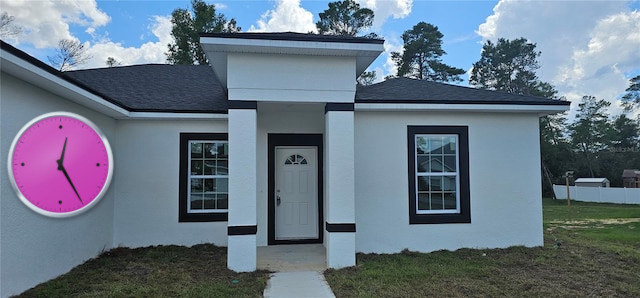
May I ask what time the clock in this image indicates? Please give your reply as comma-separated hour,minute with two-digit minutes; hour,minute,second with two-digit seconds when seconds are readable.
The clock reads 12,25
